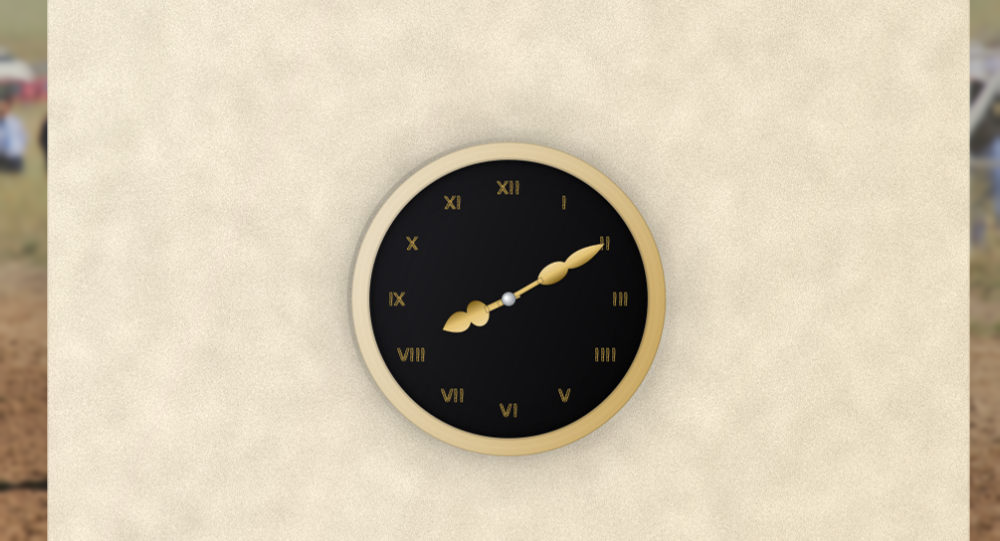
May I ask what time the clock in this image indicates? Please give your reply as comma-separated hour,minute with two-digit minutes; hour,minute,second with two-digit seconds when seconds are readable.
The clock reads 8,10
